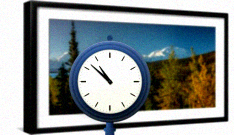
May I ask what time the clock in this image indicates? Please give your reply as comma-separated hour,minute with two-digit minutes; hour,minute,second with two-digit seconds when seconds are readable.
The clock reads 10,52
